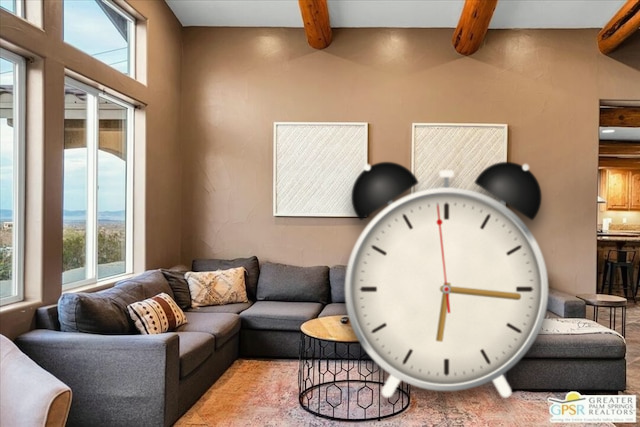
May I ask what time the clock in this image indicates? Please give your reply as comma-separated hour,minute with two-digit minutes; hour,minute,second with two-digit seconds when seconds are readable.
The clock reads 6,15,59
